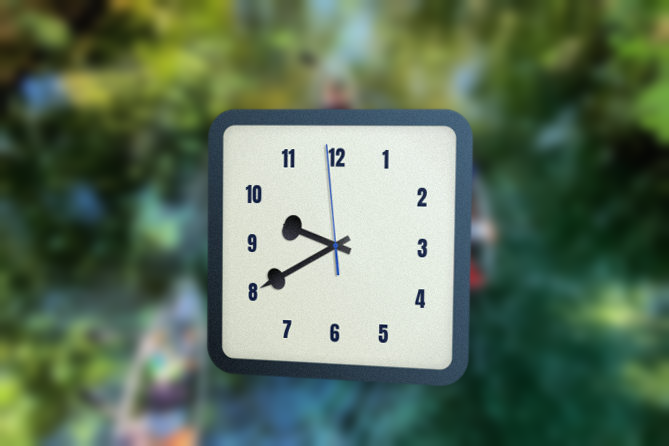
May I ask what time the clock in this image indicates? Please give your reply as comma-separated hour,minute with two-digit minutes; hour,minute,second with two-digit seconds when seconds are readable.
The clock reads 9,39,59
